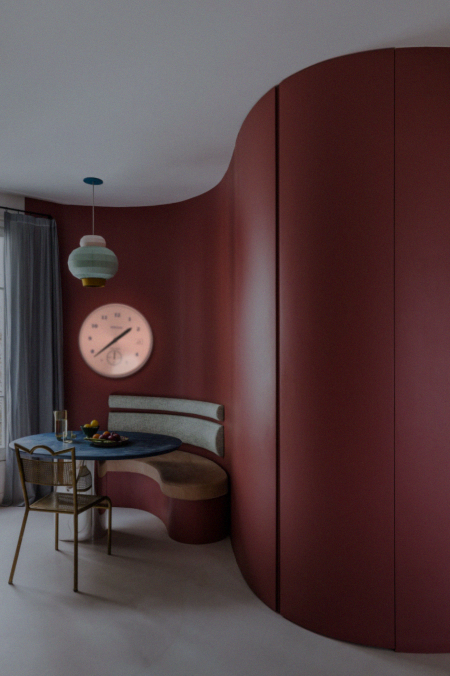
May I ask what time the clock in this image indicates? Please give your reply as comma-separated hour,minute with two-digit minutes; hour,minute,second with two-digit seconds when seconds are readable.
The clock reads 1,38
